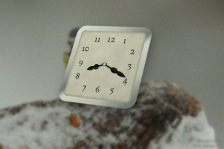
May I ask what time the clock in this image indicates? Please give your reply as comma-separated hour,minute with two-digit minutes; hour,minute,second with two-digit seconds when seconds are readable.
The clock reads 8,19
